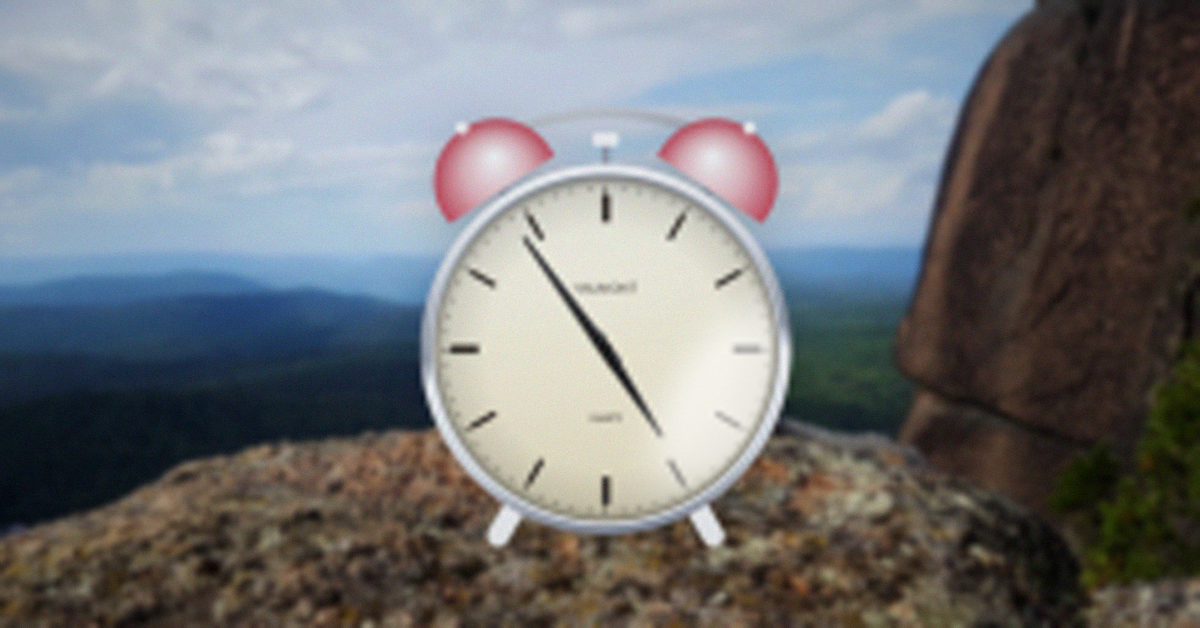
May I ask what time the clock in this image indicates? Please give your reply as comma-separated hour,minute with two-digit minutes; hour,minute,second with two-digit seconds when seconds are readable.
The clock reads 4,54
